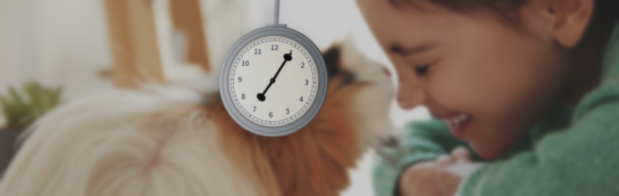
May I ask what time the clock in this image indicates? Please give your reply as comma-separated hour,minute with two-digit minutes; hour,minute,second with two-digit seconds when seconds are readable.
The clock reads 7,05
